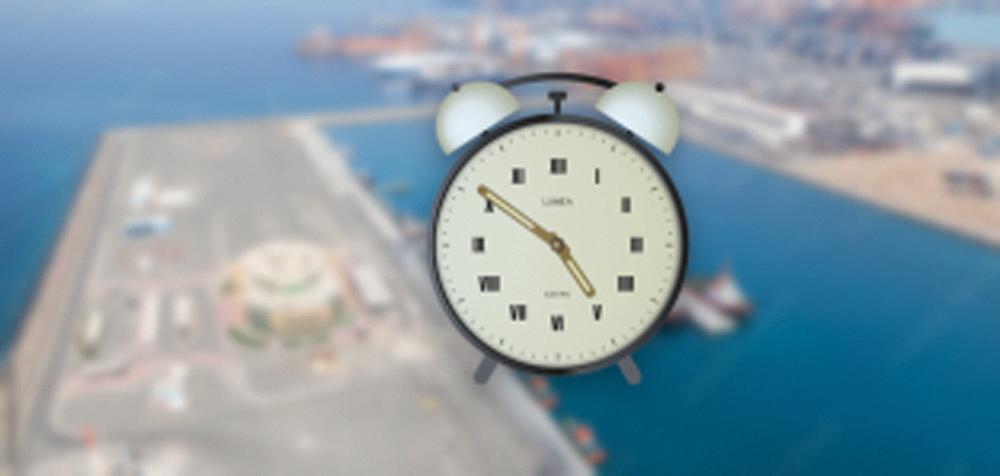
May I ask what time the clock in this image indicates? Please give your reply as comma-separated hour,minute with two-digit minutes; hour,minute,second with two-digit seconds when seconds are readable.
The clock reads 4,51
